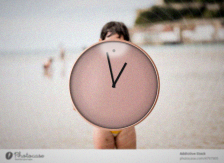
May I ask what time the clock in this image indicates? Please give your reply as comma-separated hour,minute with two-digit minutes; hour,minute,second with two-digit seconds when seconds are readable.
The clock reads 12,58
